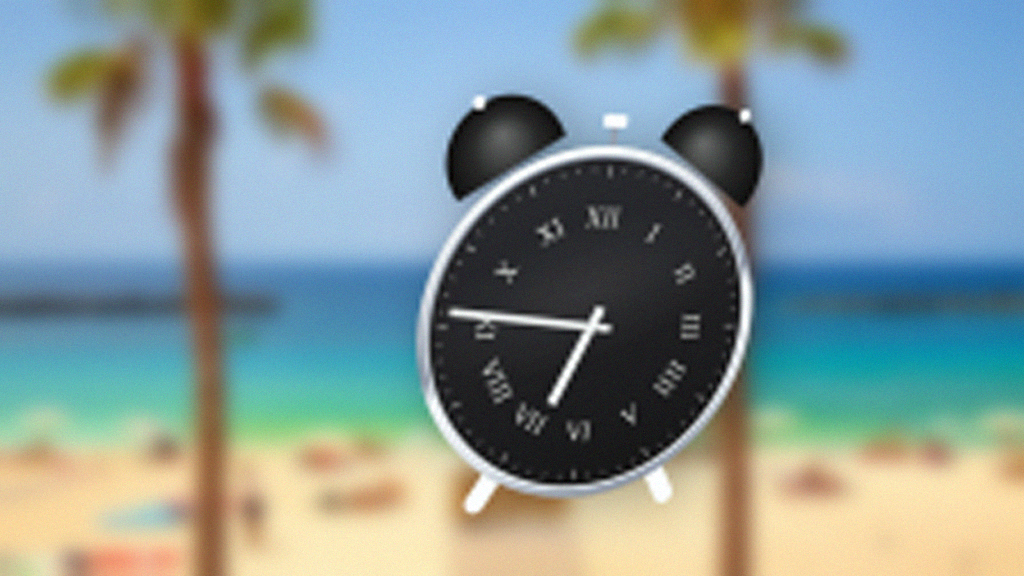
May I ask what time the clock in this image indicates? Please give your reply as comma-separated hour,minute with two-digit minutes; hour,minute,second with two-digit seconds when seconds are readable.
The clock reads 6,46
